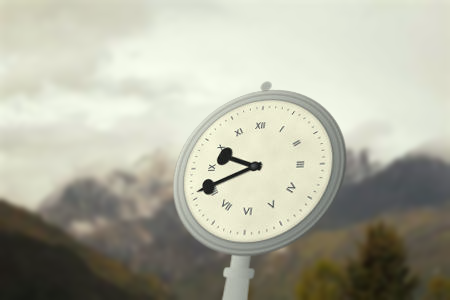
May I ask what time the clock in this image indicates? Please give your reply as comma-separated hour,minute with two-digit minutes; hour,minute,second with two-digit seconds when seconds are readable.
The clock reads 9,41
